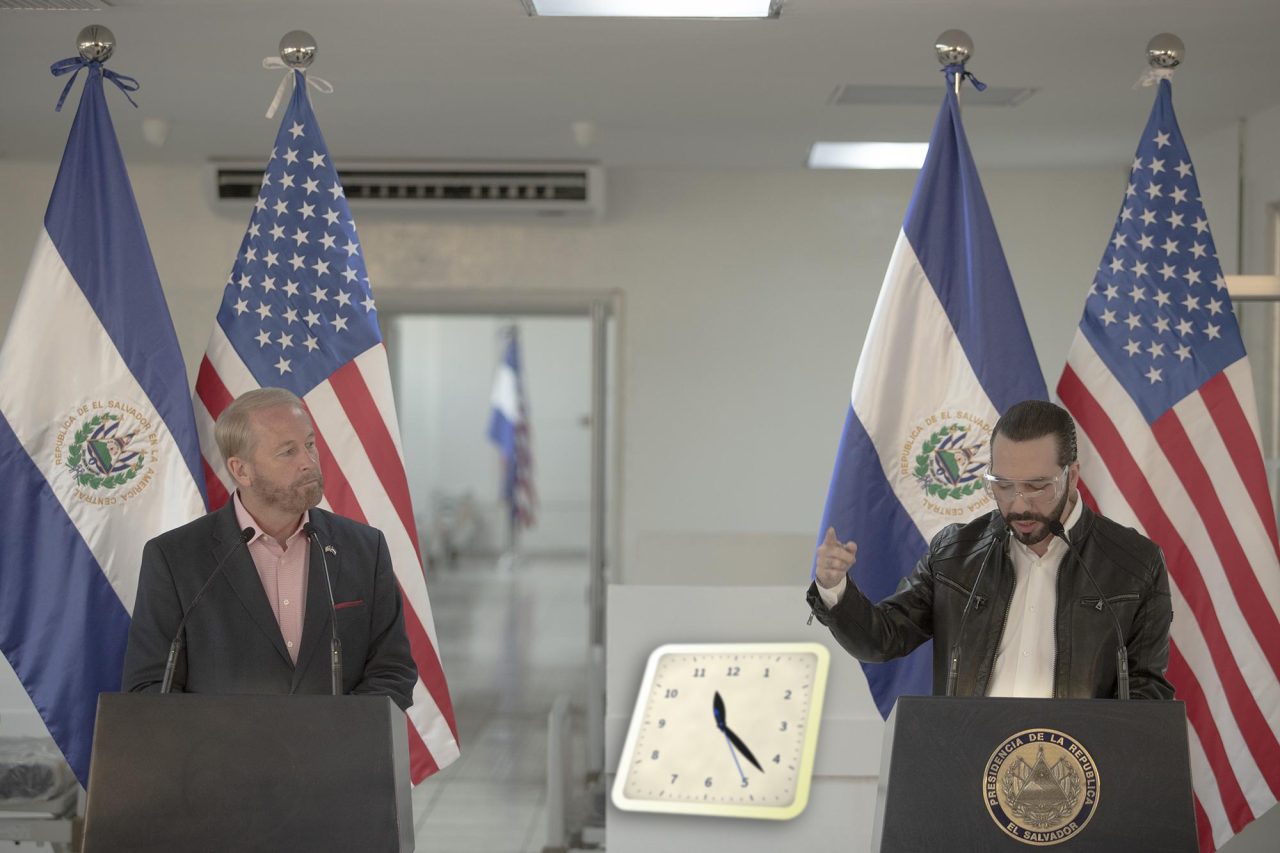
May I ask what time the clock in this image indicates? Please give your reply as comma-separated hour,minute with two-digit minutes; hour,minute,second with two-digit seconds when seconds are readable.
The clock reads 11,22,25
